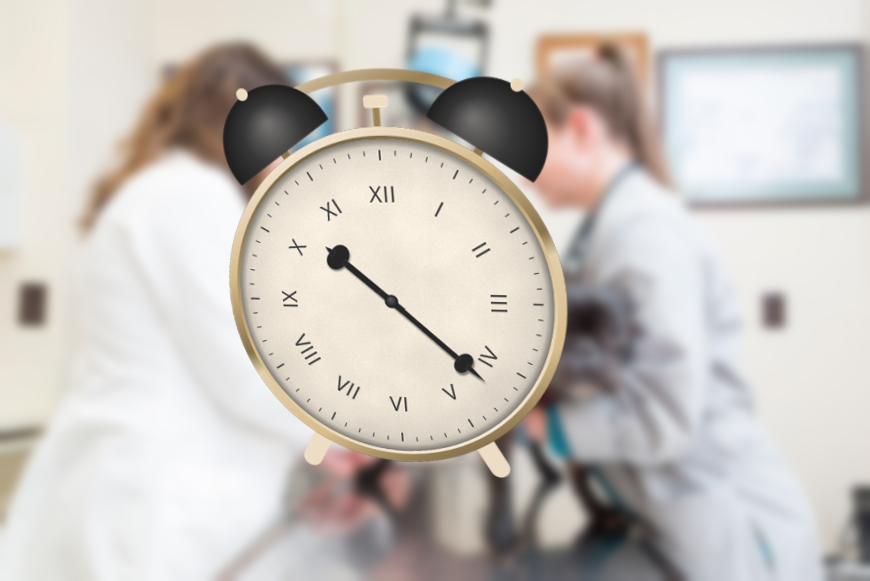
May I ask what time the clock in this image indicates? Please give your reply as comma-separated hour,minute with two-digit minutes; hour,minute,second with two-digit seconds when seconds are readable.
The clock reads 10,22
